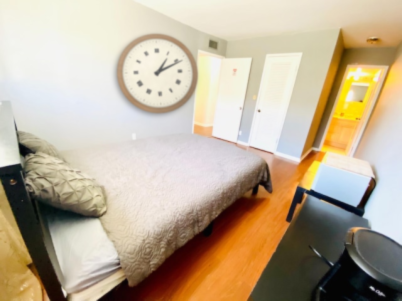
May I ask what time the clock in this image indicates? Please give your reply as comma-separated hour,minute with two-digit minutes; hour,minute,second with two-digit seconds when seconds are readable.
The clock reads 1,11
